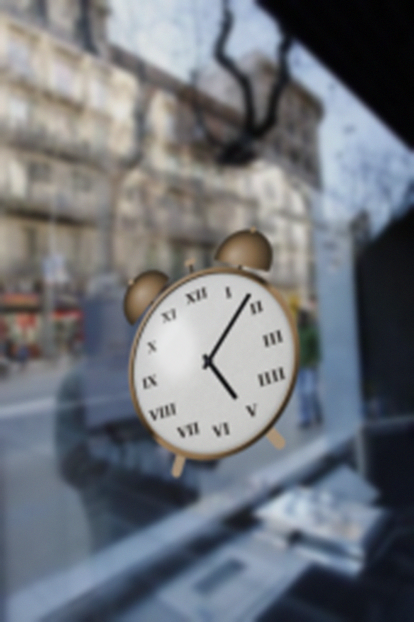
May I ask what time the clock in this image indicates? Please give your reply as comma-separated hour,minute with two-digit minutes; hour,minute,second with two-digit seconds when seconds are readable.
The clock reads 5,08
